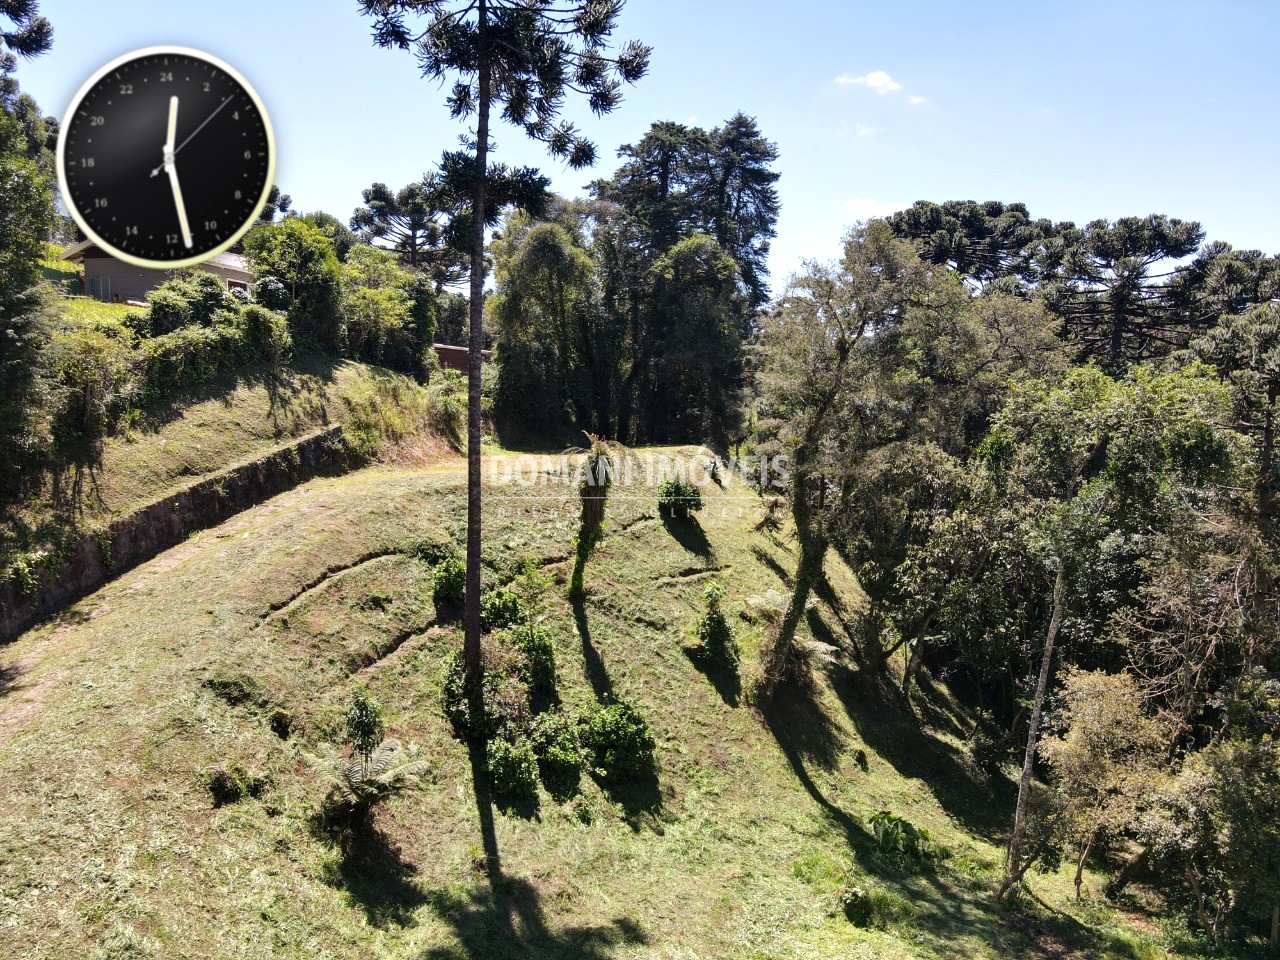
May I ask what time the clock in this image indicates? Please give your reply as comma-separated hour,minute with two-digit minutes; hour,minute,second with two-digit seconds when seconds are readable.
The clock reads 0,28,08
